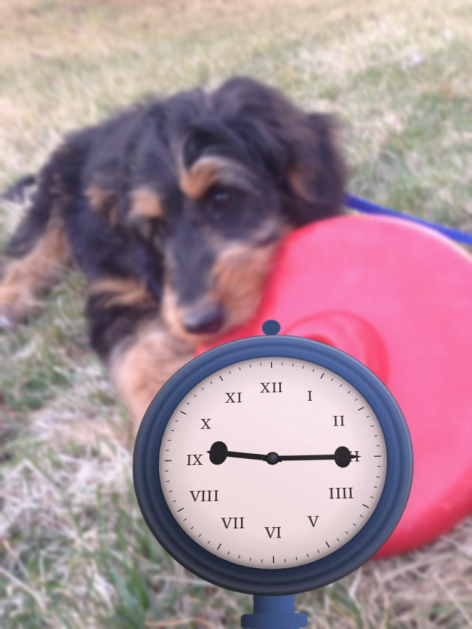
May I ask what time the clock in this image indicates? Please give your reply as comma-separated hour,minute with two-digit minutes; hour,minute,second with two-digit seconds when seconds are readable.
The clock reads 9,15
